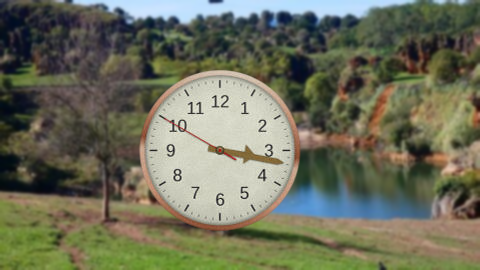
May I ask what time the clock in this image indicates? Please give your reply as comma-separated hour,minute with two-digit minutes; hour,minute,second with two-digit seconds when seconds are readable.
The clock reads 3,16,50
